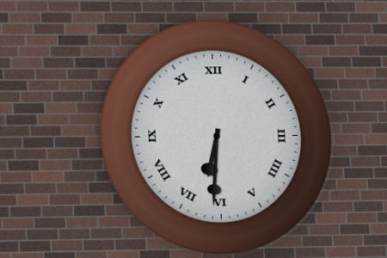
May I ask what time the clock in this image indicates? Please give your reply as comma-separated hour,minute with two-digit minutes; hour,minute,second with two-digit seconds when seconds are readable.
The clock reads 6,31
